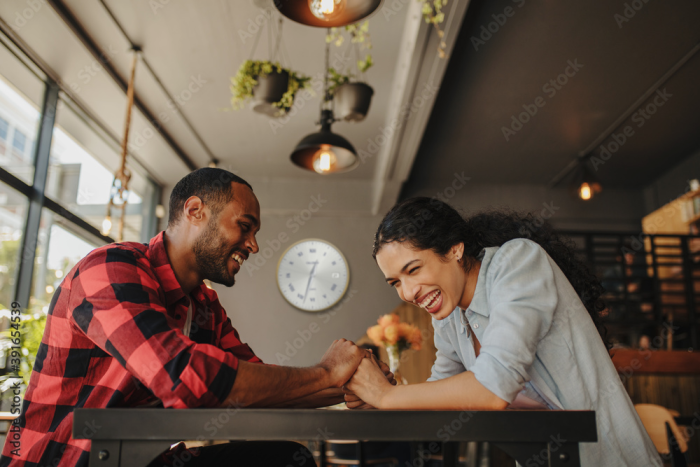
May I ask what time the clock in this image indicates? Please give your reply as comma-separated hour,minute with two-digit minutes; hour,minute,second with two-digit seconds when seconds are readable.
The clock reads 12,33
